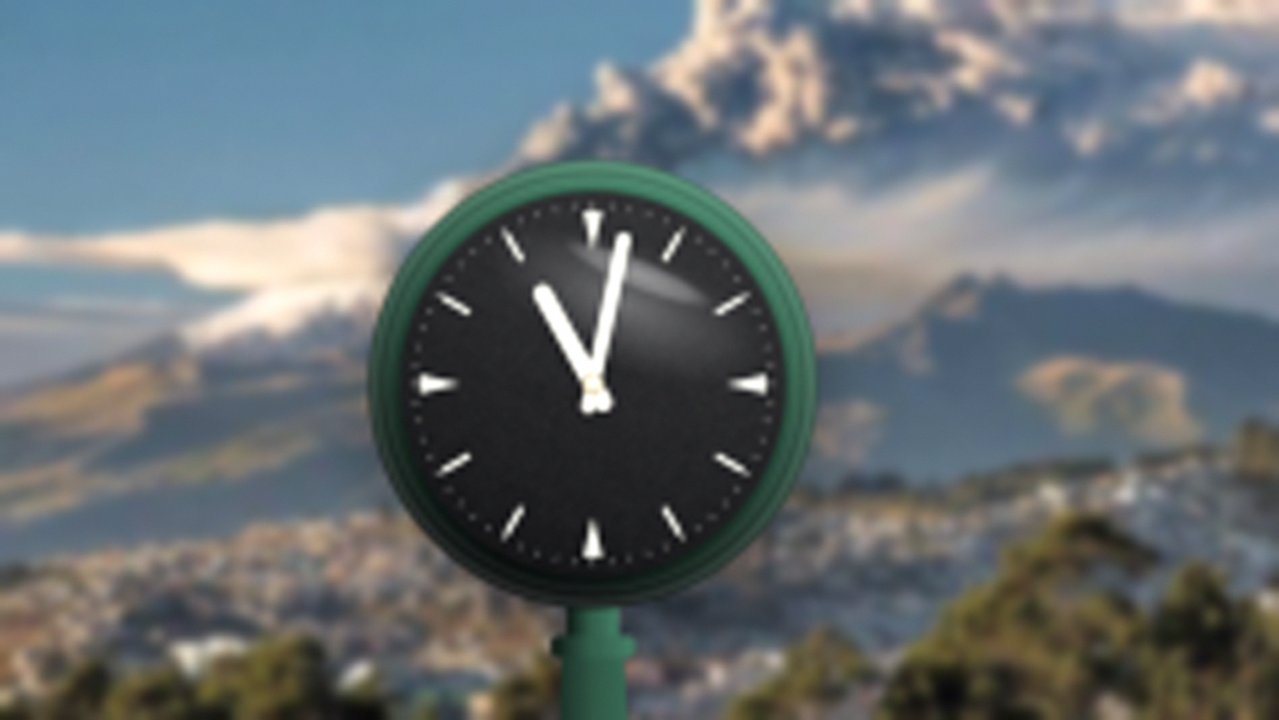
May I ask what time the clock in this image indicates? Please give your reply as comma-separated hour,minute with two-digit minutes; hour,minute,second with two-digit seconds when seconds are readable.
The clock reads 11,02
